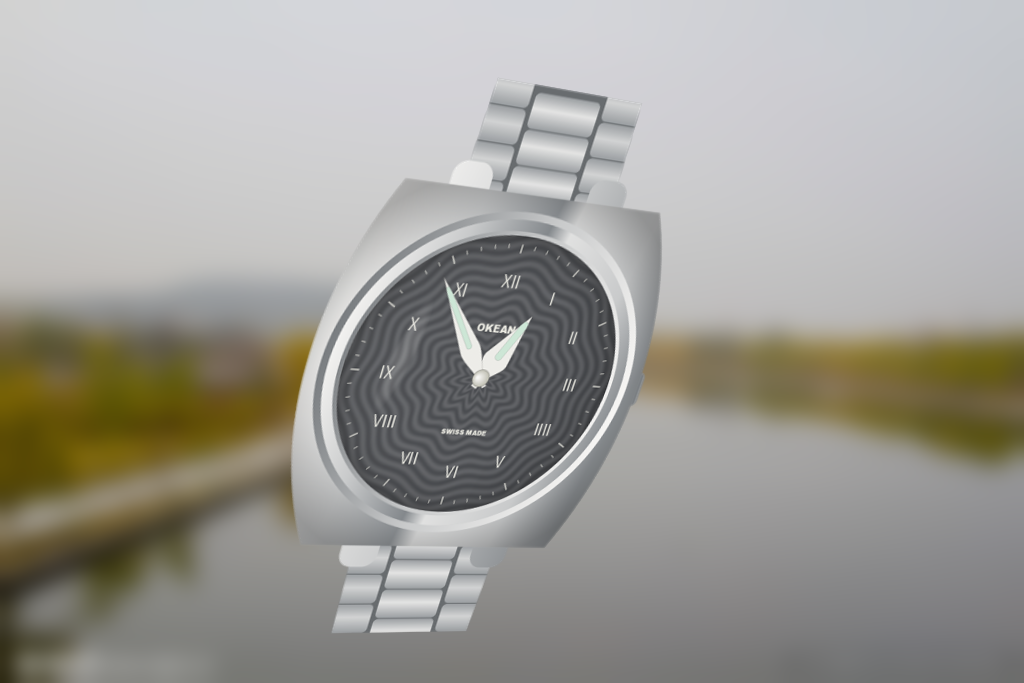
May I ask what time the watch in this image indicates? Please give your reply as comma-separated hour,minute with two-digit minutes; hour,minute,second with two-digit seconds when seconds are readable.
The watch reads 12,54
